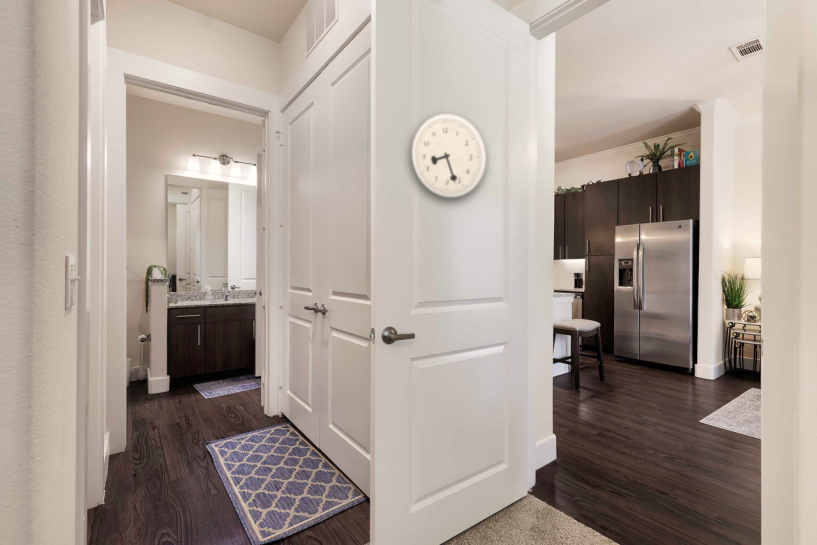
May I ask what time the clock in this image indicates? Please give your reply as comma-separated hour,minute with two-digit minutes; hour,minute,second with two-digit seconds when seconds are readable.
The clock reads 8,27
